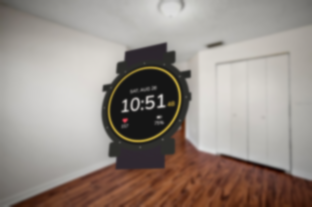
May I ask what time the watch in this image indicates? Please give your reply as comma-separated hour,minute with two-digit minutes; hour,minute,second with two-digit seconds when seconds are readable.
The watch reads 10,51
